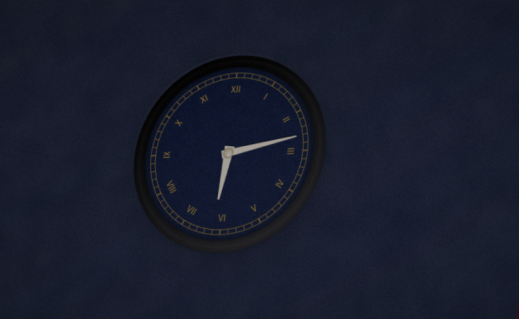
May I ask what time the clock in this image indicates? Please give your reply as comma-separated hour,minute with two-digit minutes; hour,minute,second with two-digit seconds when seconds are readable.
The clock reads 6,13
